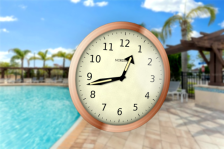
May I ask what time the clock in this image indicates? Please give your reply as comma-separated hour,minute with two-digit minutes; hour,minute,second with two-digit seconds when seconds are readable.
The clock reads 12,43
